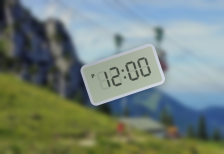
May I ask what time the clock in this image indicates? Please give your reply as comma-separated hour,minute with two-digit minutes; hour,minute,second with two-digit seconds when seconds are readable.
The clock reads 12,00
